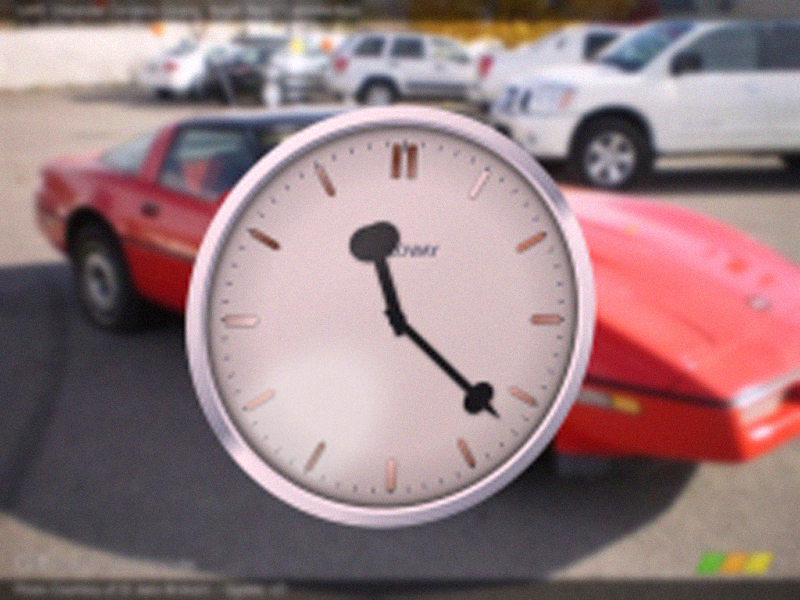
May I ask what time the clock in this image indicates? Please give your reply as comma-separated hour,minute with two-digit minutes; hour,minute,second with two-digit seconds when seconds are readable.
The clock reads 11,22
